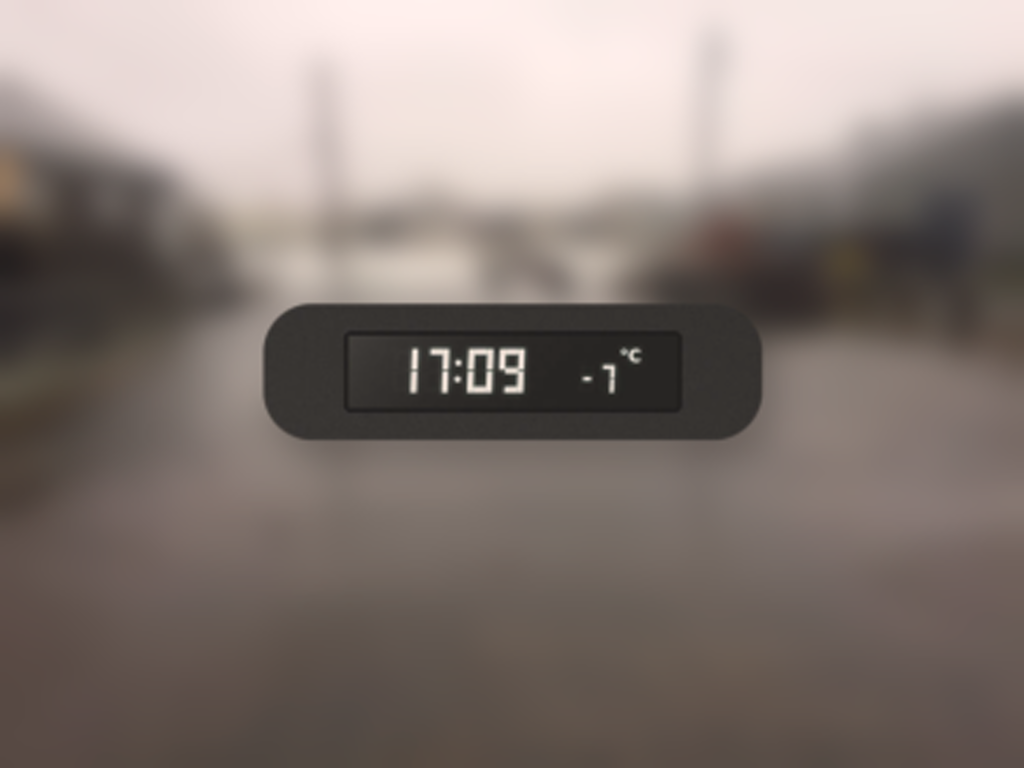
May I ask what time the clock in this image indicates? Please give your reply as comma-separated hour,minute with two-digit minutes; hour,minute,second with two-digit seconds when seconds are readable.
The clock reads 17,09
